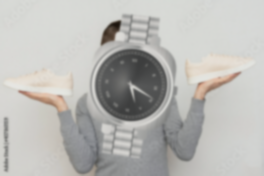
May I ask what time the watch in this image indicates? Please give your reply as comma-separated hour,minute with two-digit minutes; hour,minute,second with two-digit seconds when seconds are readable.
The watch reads 5,19
